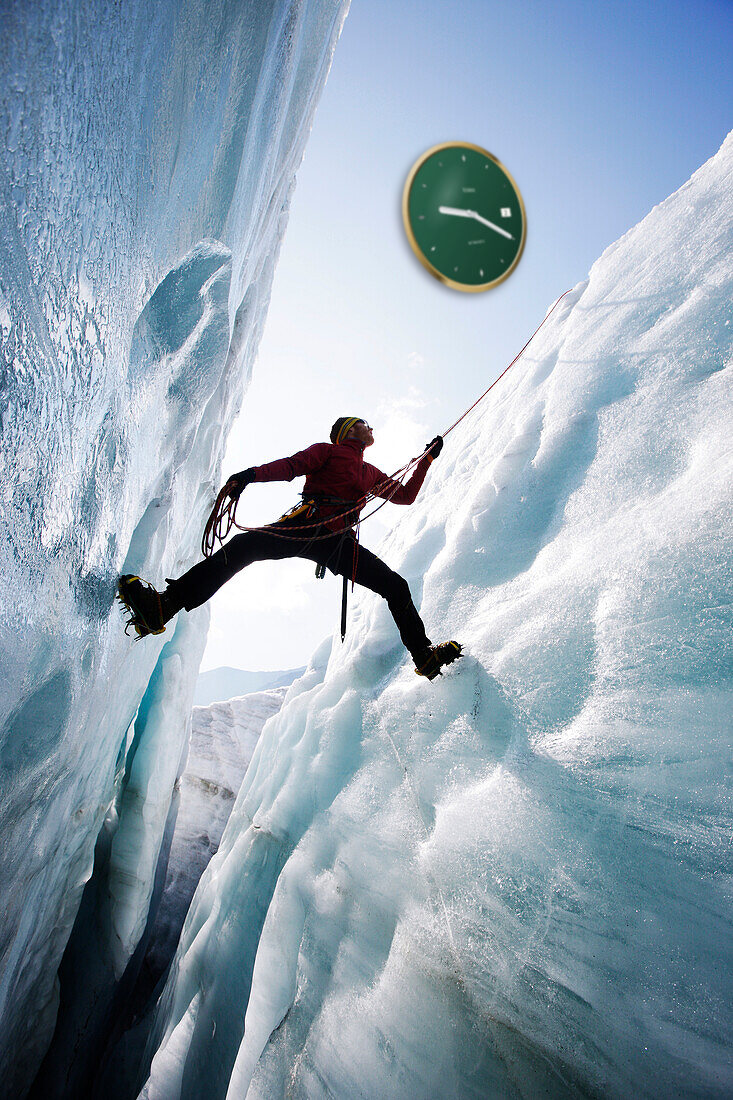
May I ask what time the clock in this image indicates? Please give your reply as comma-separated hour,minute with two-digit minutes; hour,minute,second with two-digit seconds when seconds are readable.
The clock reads 9,20
